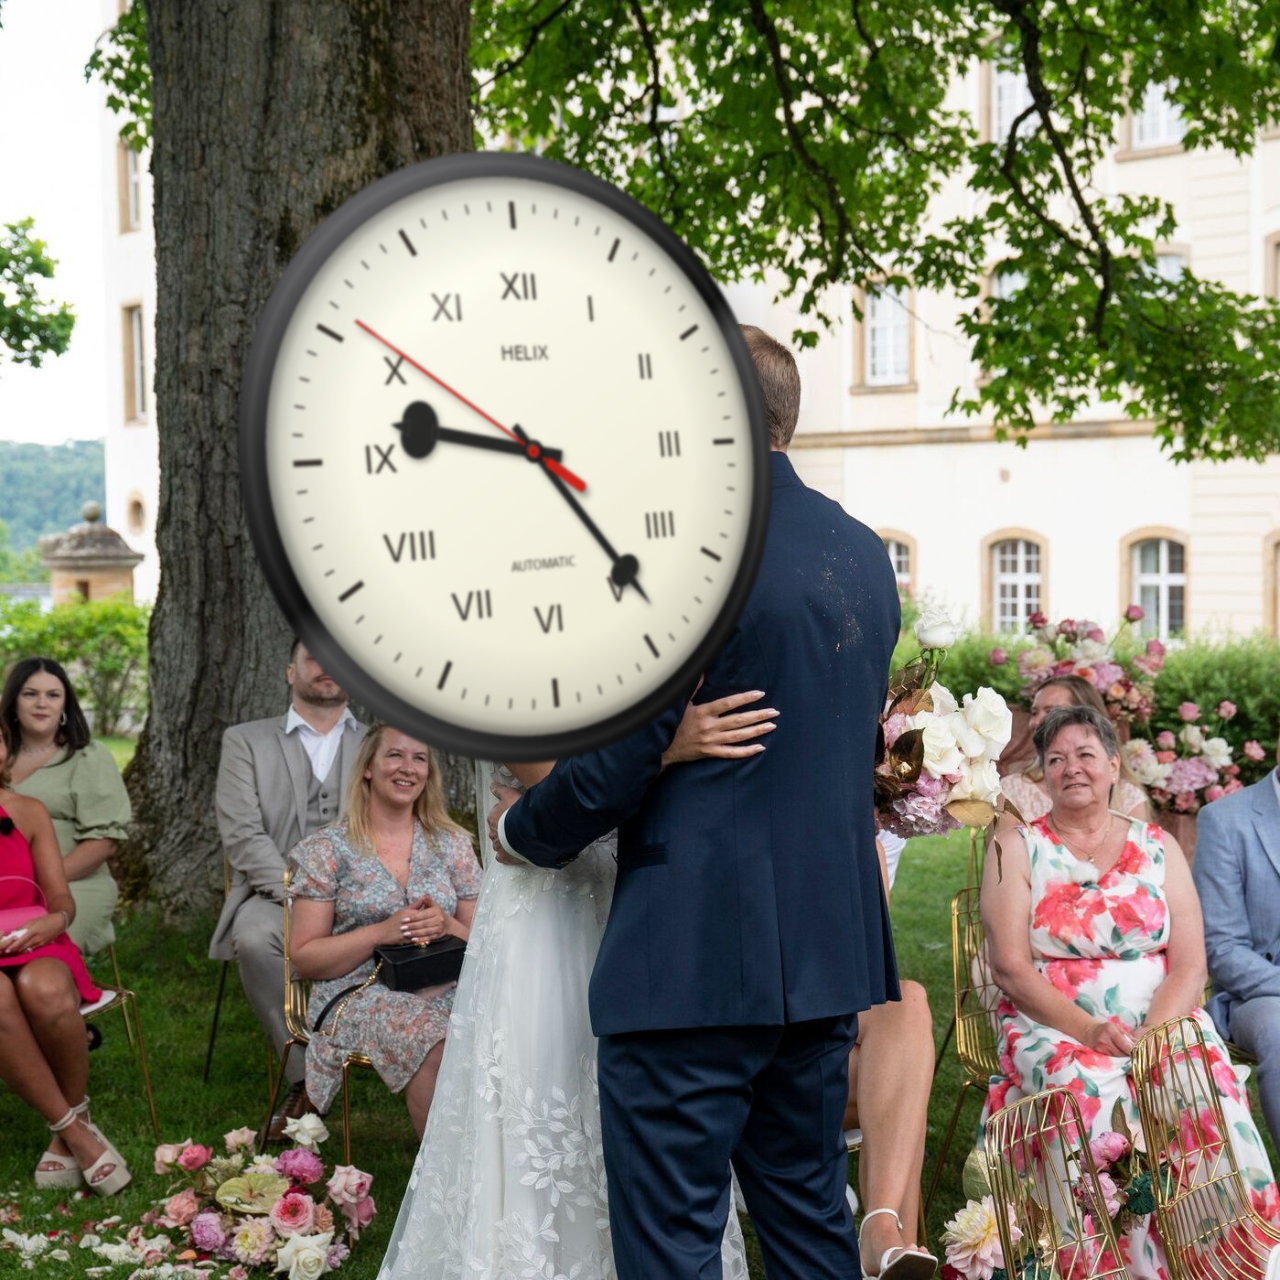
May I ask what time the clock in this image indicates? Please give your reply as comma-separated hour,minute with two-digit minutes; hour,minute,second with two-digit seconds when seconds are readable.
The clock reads 9,23,51
